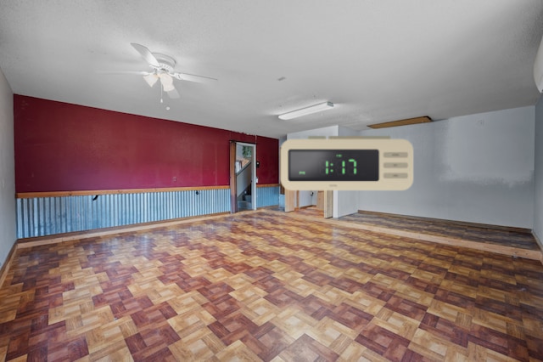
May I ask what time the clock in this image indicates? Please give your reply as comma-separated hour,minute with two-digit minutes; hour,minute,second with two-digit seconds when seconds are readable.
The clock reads 1,17
